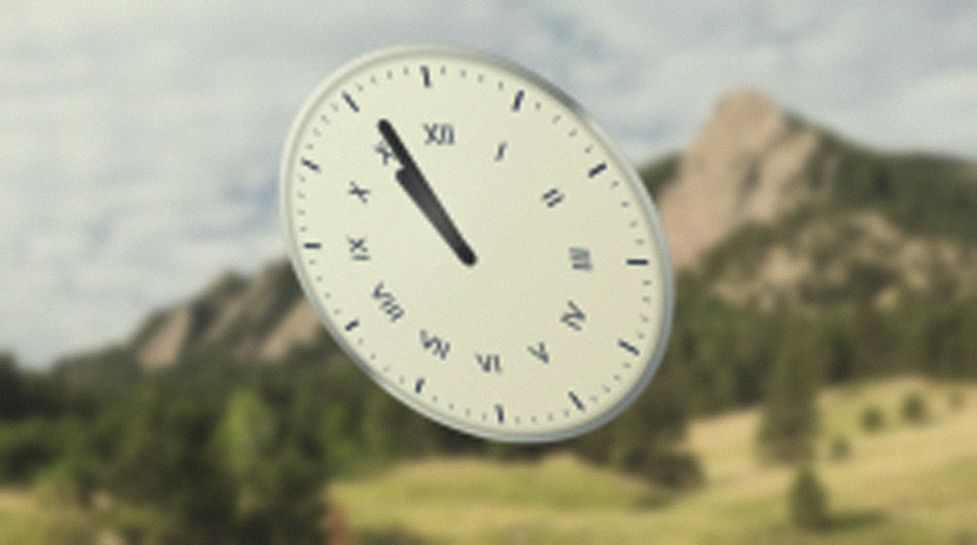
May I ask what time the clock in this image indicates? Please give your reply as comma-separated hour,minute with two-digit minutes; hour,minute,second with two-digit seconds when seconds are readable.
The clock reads 10,56
